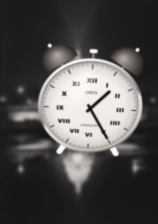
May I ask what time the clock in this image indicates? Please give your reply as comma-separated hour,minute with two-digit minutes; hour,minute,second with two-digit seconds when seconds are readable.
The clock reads 1,25
